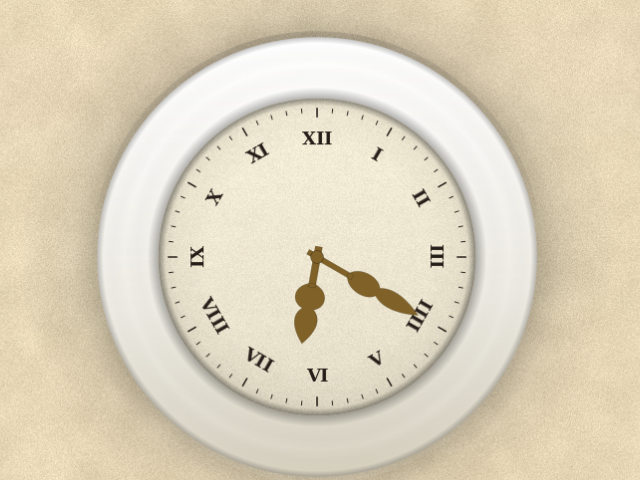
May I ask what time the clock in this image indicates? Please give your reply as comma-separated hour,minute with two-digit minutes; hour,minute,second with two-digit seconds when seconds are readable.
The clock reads 6,20
